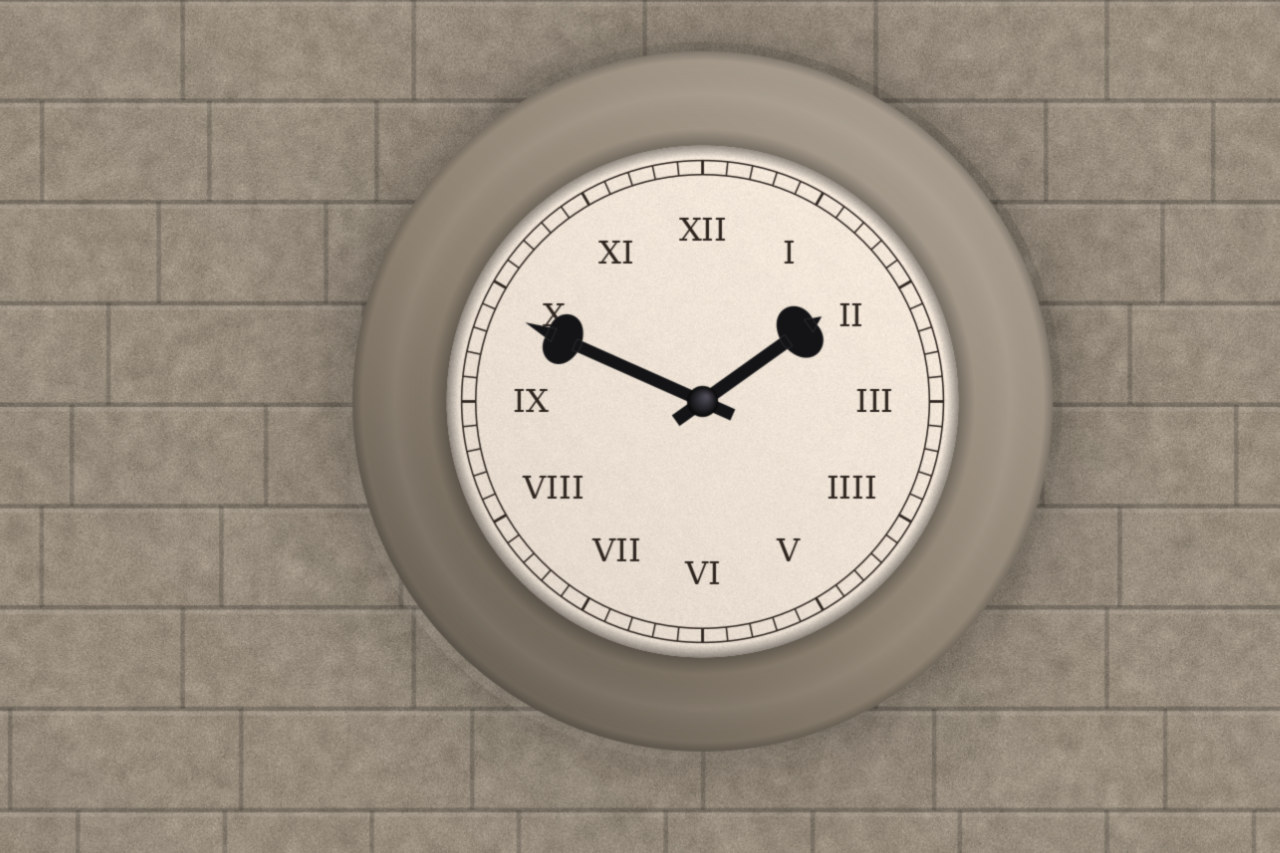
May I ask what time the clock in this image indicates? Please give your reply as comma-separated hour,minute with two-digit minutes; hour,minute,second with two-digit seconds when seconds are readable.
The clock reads 1,49
